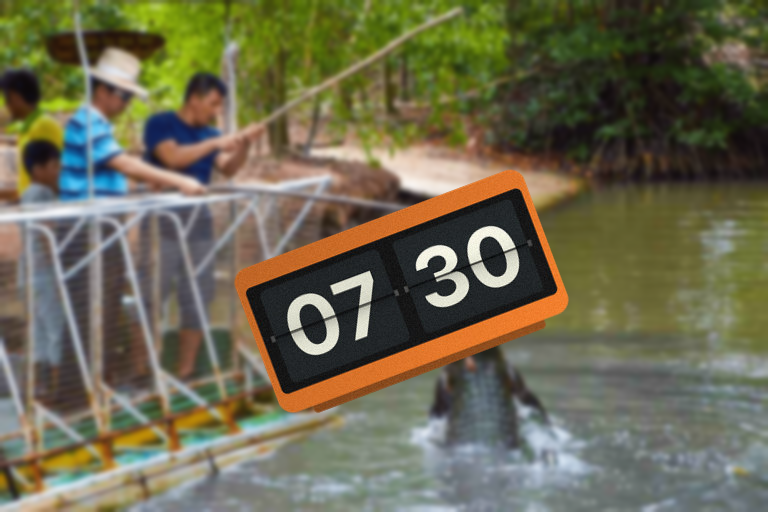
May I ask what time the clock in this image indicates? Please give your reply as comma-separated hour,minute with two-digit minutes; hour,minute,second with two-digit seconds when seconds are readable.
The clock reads 7,30
